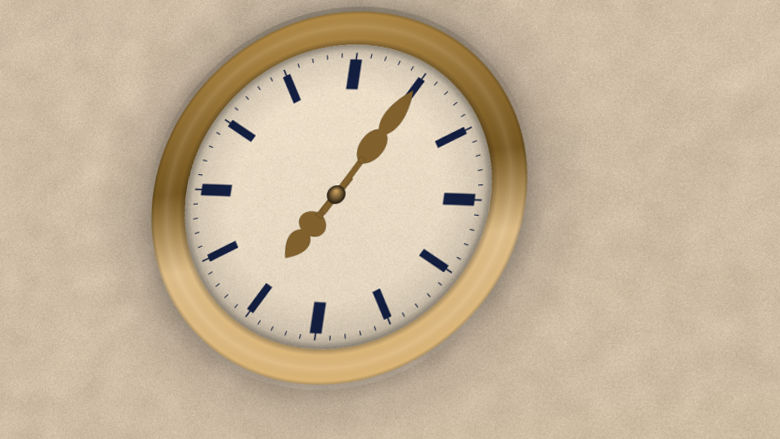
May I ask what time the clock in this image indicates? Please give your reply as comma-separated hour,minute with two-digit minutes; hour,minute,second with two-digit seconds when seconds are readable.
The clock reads 7,05
